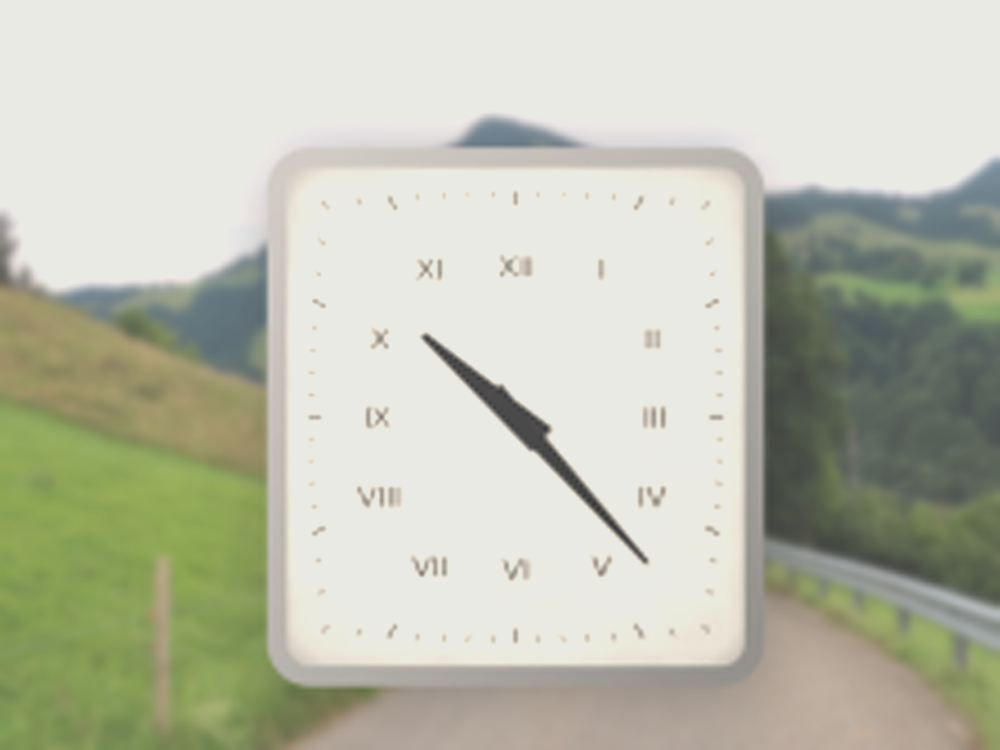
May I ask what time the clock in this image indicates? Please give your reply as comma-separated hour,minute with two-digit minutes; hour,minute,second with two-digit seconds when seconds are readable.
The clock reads 10,23
